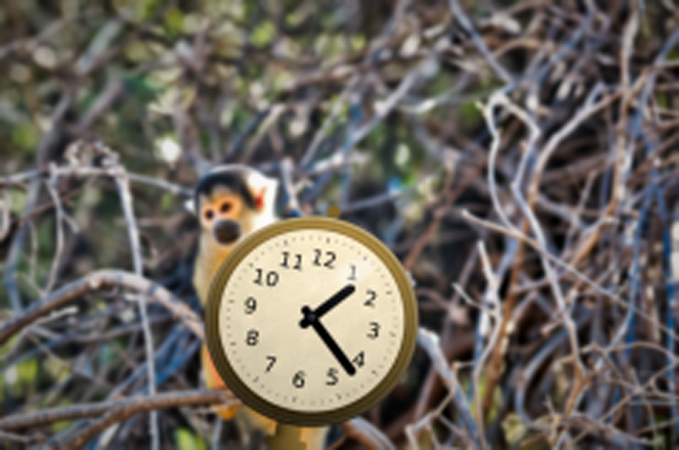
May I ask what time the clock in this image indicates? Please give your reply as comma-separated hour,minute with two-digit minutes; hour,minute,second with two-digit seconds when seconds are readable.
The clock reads 1,22
